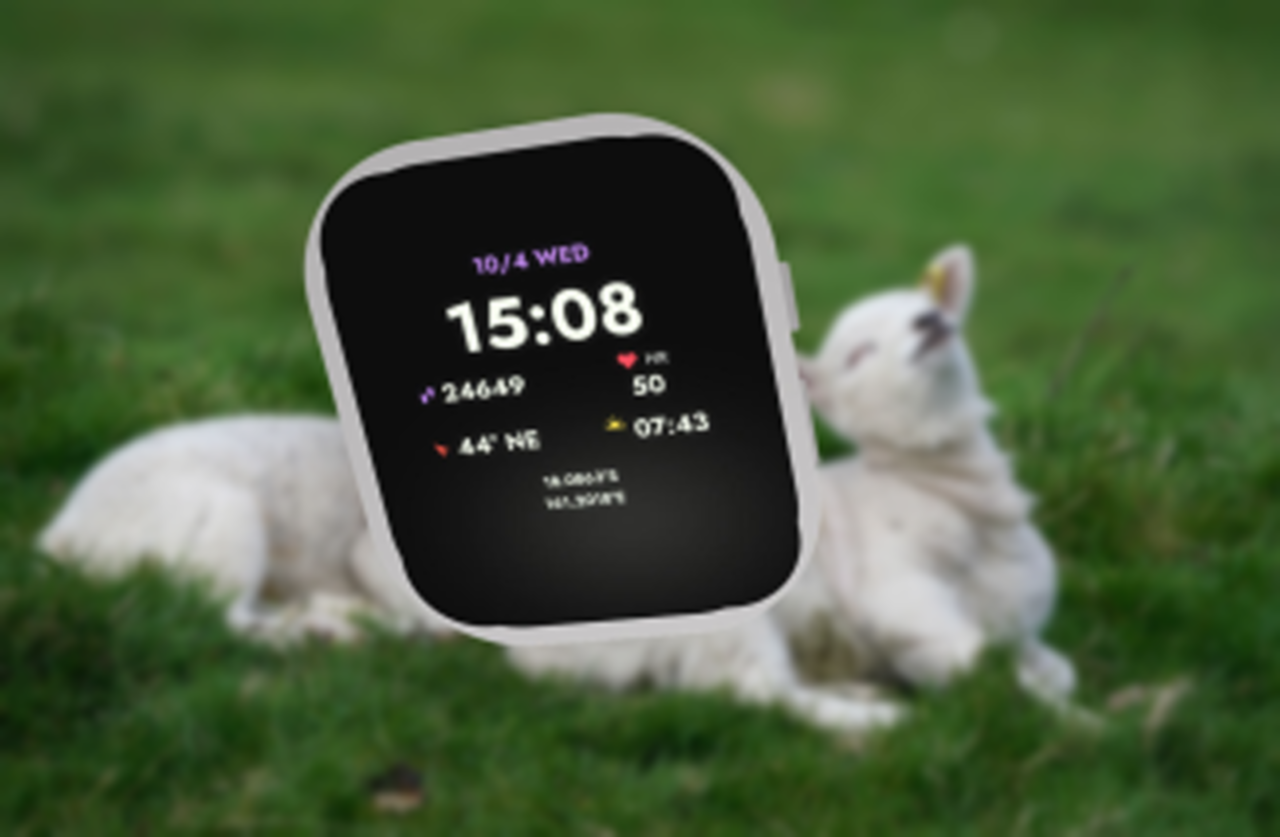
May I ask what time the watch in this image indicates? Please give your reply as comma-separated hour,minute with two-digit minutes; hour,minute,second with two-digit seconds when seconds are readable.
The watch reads 15,08
